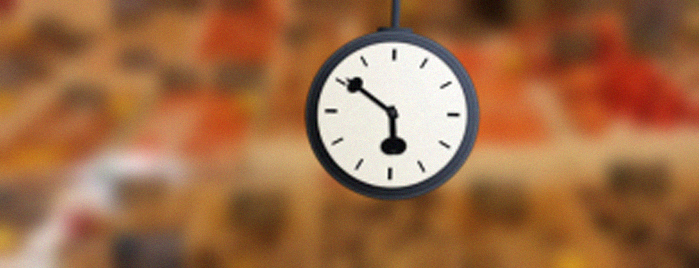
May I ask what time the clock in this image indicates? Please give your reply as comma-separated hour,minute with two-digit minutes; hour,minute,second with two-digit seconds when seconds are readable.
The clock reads 5,51
